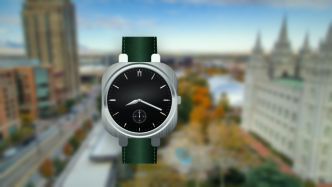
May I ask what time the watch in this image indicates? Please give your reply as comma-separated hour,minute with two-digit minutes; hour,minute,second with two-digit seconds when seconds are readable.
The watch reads 8,19
